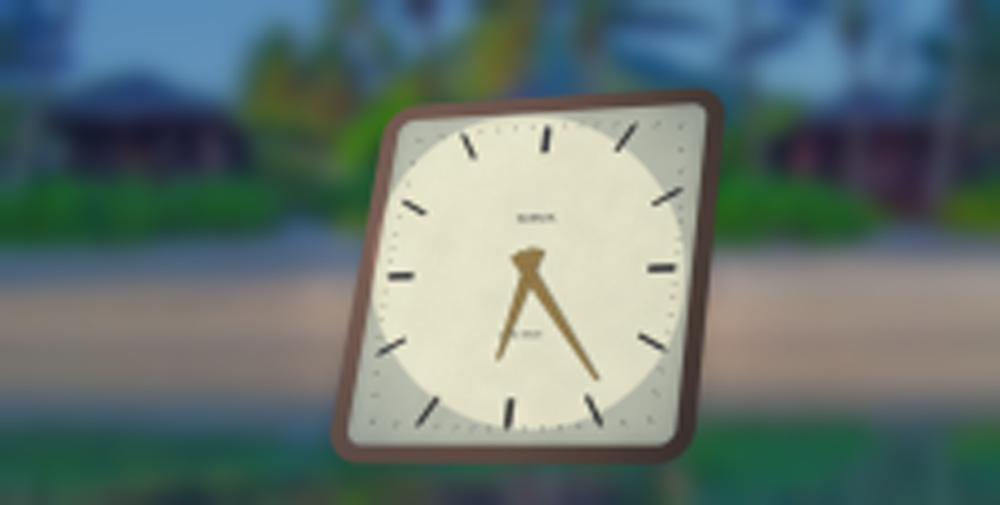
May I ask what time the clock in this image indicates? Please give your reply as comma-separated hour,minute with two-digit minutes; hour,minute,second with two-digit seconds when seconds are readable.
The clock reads 6,24
